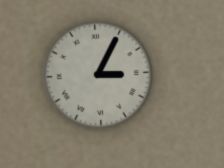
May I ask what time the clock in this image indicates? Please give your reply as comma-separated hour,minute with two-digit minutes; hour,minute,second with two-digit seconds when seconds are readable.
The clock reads 3,05
